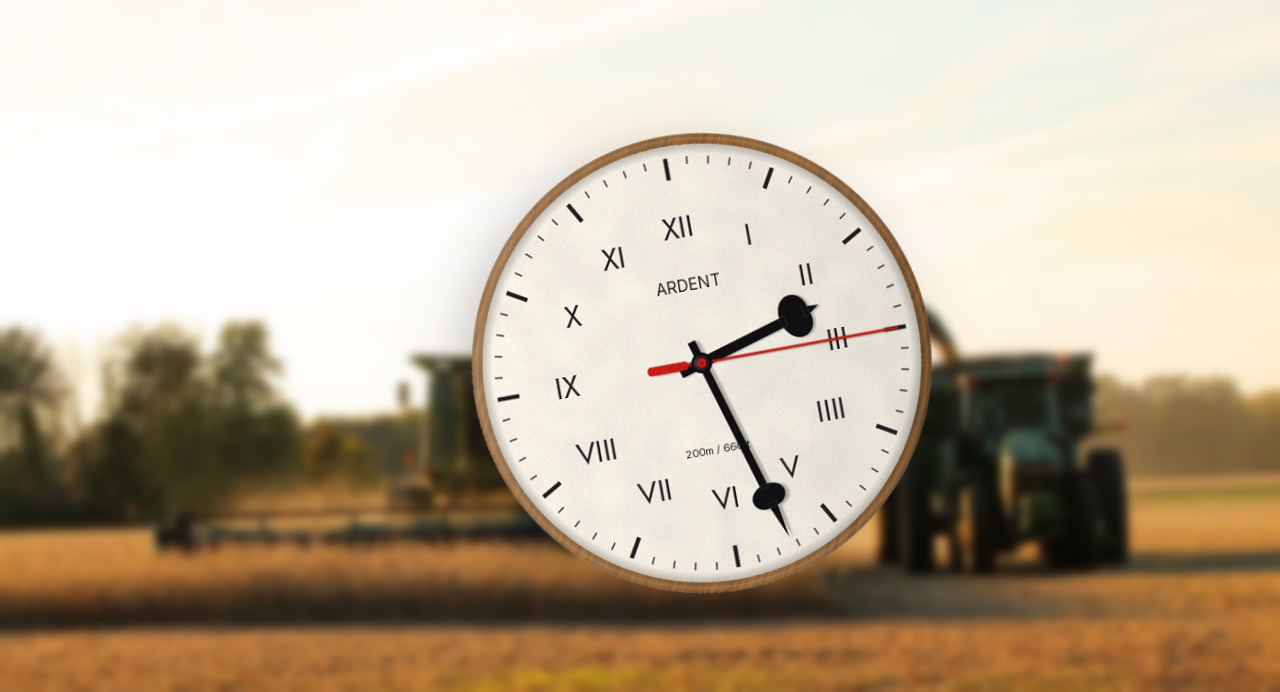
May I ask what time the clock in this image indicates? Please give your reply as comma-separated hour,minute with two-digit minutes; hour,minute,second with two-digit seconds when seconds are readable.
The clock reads 2,27,15
